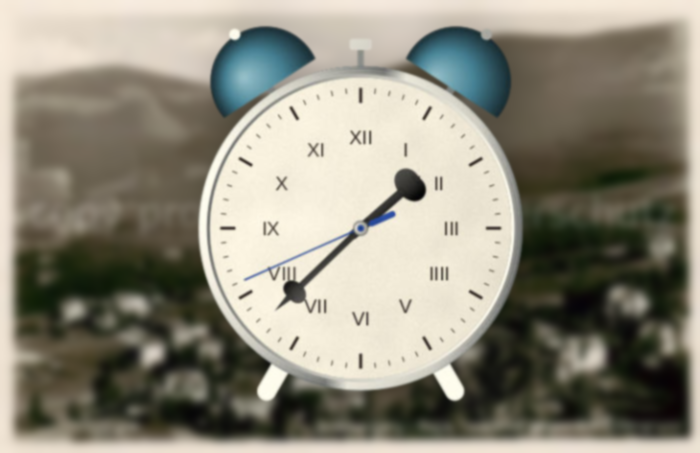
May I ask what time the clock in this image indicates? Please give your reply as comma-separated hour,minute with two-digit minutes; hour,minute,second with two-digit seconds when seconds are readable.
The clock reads 1,37,41
